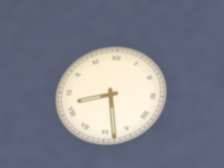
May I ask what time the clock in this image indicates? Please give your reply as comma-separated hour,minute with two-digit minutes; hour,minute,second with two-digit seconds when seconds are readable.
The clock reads 8,28
